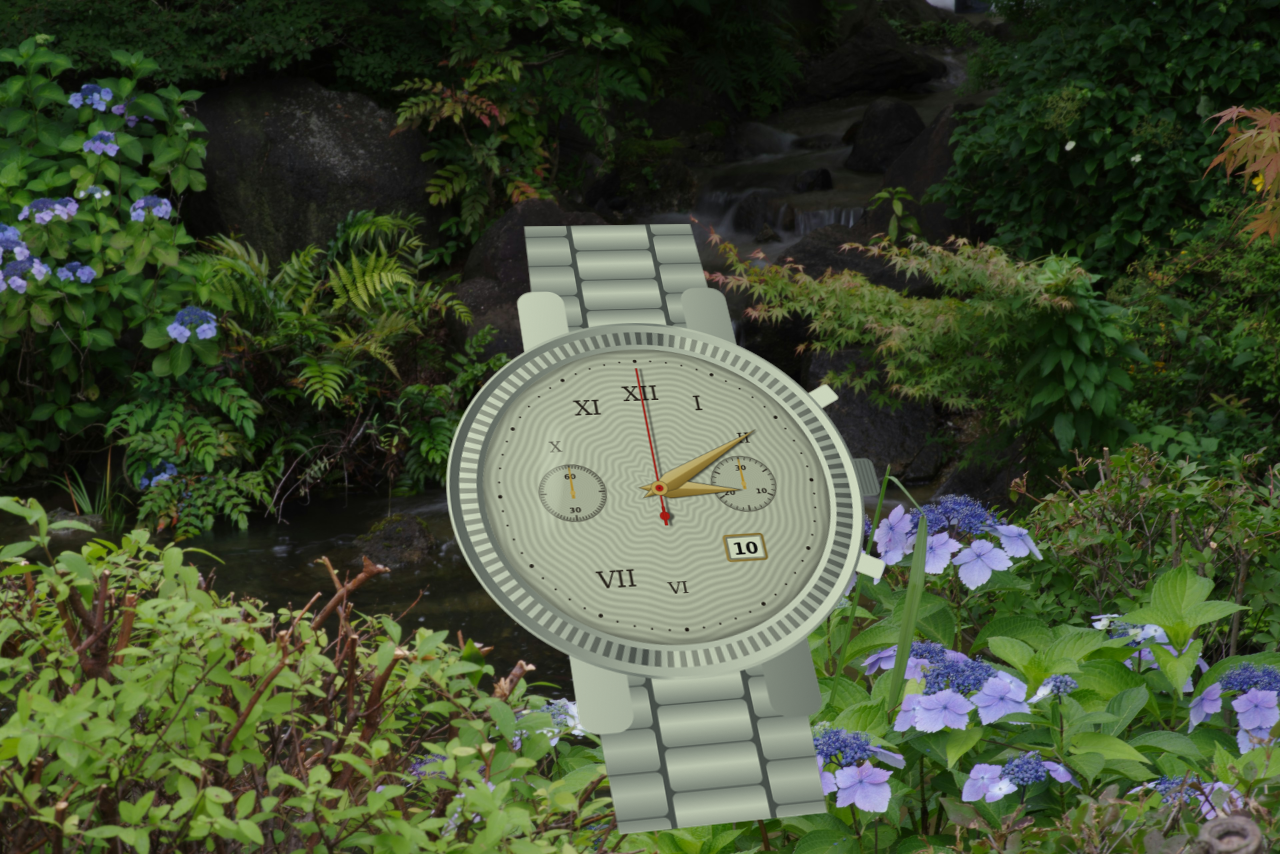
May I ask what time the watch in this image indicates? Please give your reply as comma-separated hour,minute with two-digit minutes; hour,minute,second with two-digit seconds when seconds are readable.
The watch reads 3,10
